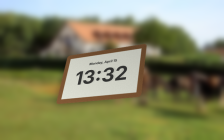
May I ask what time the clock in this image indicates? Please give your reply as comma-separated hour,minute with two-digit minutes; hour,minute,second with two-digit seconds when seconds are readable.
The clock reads 13,32
